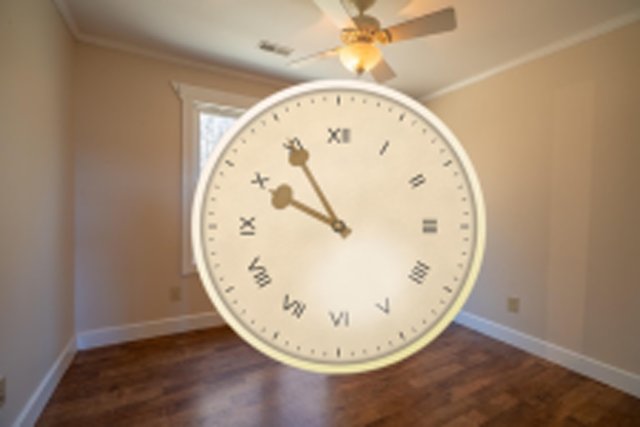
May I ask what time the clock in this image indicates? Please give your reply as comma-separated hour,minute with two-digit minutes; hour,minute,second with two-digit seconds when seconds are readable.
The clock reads 9,55
